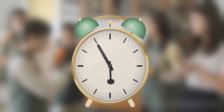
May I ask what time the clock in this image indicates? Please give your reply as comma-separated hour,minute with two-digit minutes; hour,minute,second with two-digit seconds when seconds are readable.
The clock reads 5,55
